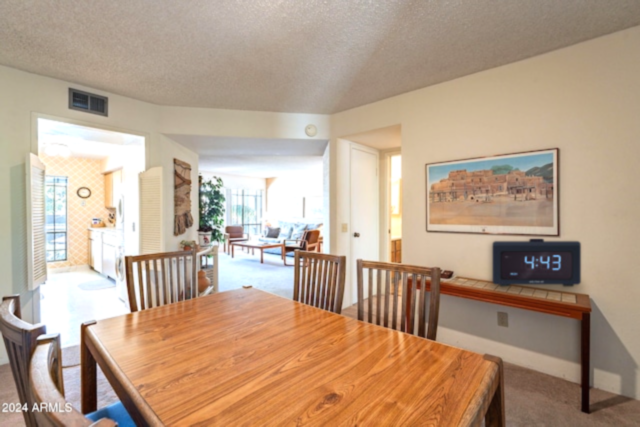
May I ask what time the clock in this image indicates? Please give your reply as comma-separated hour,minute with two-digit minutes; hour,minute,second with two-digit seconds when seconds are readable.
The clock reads 4,43
